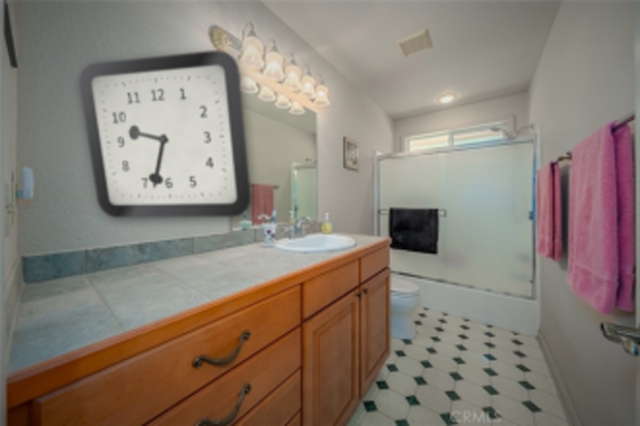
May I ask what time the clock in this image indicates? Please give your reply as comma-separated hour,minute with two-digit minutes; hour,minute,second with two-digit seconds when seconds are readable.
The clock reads 9,33
